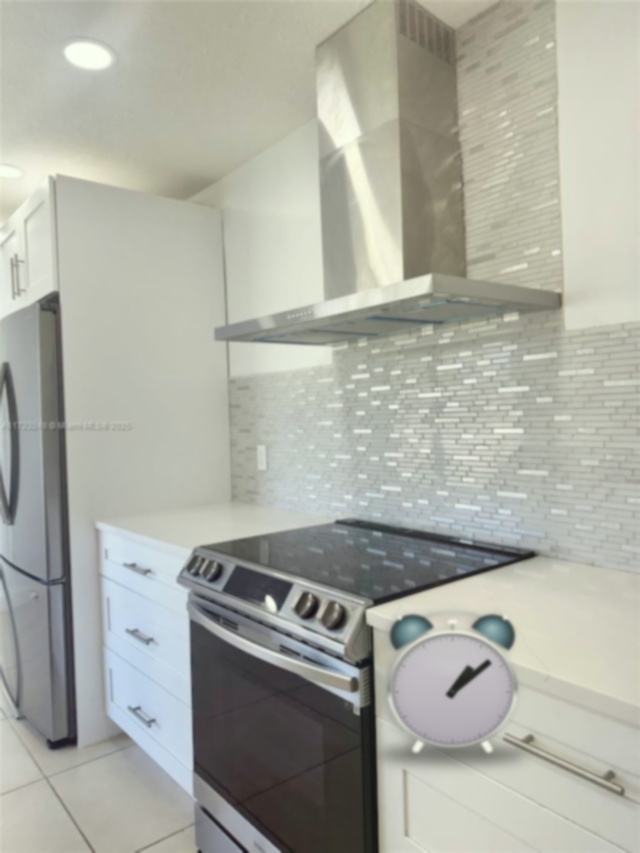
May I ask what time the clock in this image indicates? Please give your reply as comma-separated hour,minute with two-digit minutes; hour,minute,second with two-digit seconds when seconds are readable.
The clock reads 1,08
